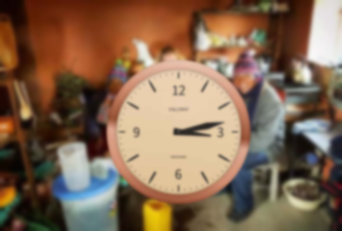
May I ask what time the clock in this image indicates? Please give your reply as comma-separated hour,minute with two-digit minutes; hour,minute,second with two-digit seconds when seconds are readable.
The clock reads 3,13
